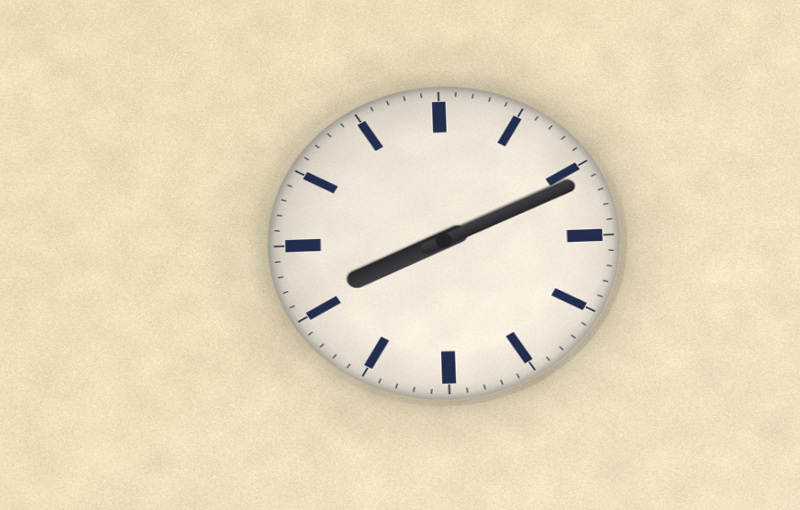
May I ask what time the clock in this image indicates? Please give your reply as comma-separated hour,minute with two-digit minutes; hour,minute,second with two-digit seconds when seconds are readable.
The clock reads 8,11
